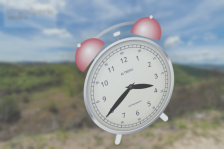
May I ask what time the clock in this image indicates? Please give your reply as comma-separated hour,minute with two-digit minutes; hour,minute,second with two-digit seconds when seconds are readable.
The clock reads 3,40
